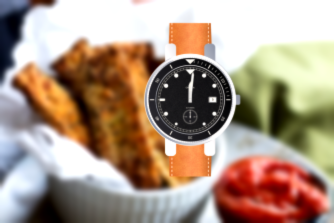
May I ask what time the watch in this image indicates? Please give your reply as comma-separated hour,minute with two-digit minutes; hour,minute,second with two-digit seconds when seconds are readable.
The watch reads 12,01
